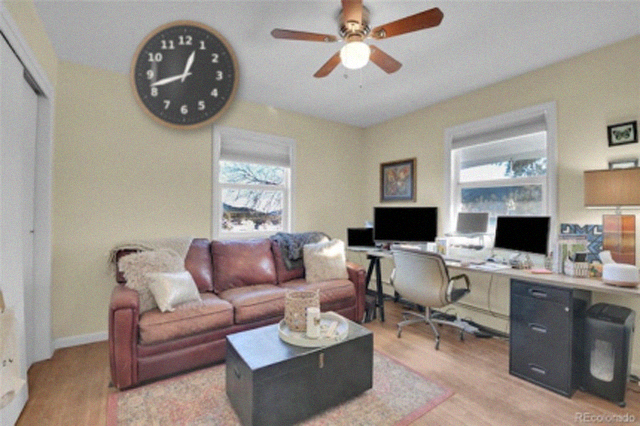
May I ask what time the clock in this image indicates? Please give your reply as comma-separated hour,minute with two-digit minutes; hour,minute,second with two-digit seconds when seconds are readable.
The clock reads 12,42
